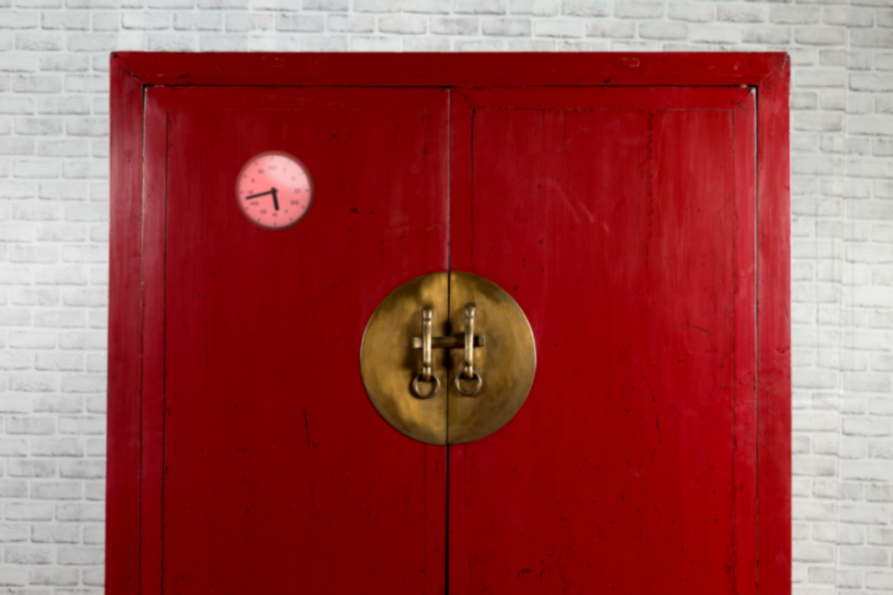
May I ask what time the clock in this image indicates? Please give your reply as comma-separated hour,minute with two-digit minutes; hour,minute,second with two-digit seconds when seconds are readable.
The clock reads 5,43
